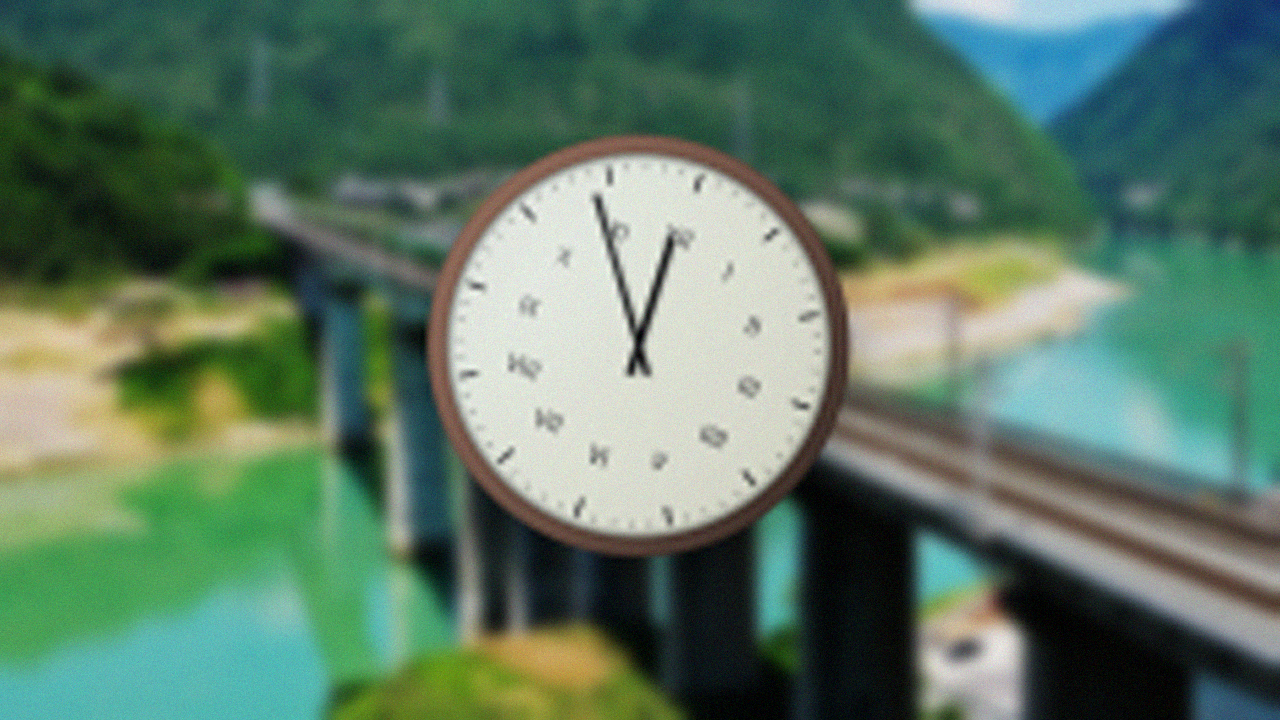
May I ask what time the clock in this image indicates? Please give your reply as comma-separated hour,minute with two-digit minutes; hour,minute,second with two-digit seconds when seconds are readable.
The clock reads 11,54
